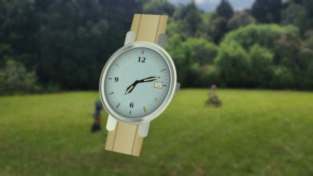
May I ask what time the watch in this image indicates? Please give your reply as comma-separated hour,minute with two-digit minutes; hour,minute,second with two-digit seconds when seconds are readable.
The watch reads 7,12
